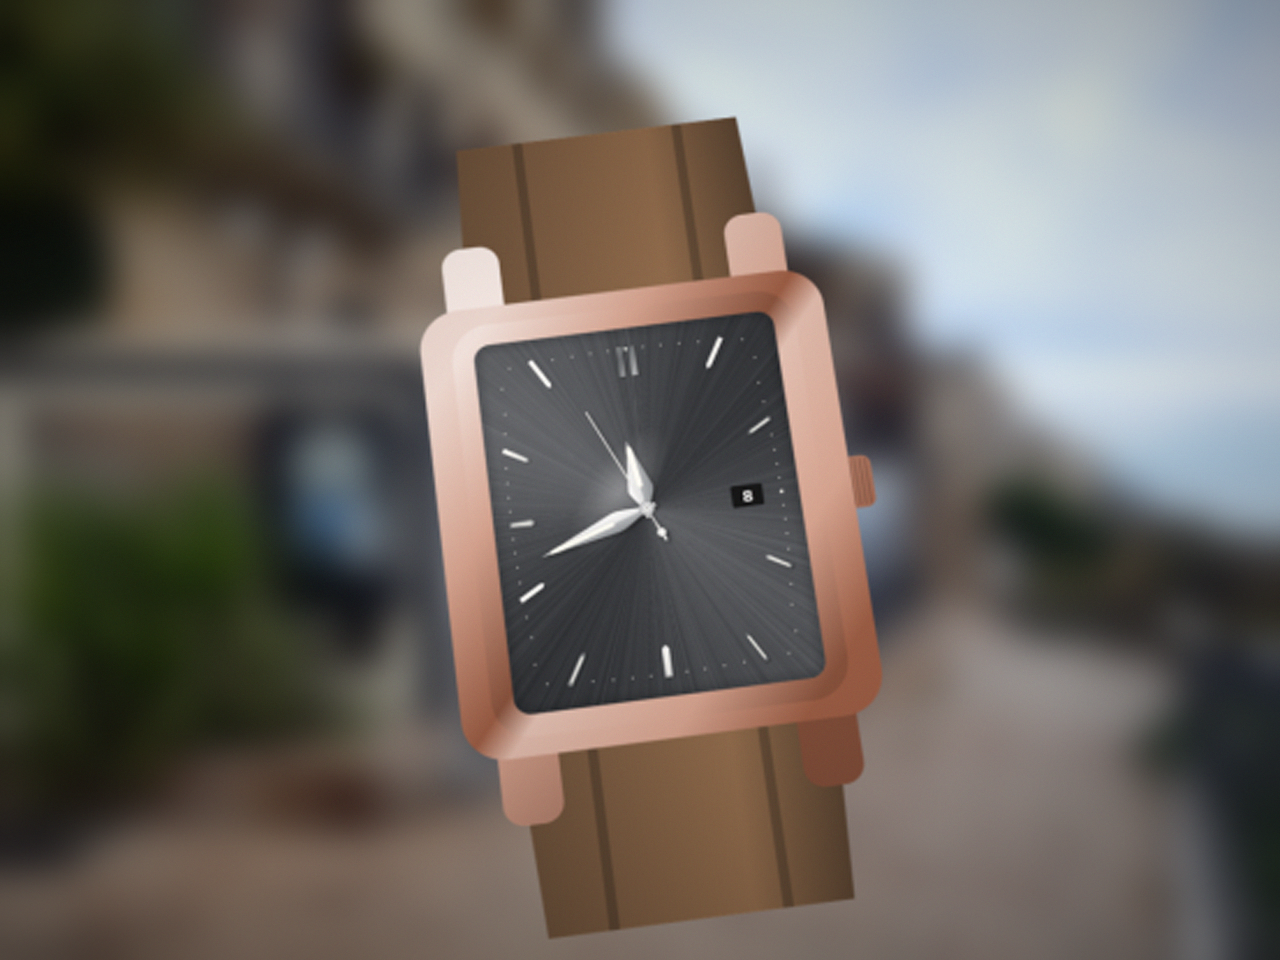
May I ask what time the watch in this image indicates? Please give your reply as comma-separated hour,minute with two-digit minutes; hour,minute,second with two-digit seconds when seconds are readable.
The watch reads 11,41,56
